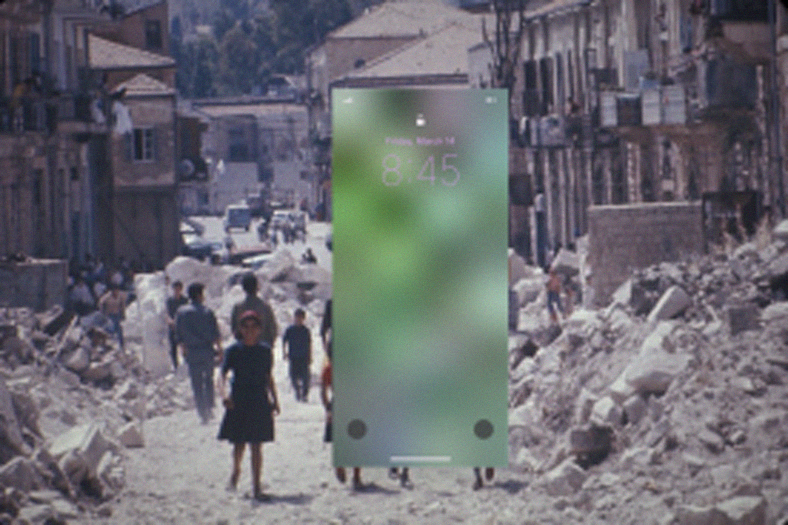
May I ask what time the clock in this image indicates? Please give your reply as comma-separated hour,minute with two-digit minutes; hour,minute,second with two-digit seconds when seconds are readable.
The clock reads 8,45
